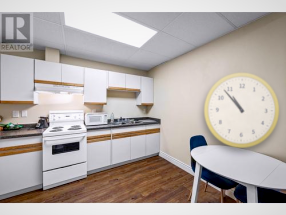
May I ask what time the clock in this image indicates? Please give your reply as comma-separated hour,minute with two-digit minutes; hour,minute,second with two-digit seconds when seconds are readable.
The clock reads 10,53
